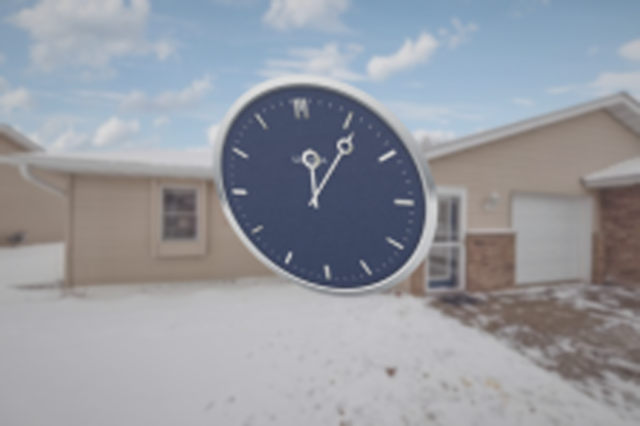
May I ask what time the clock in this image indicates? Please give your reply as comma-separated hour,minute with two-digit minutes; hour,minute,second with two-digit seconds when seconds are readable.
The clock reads 12,06
